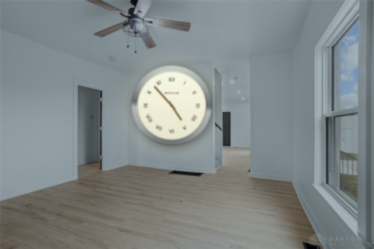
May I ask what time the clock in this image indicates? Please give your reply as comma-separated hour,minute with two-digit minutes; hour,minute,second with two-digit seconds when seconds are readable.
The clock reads 4,53
